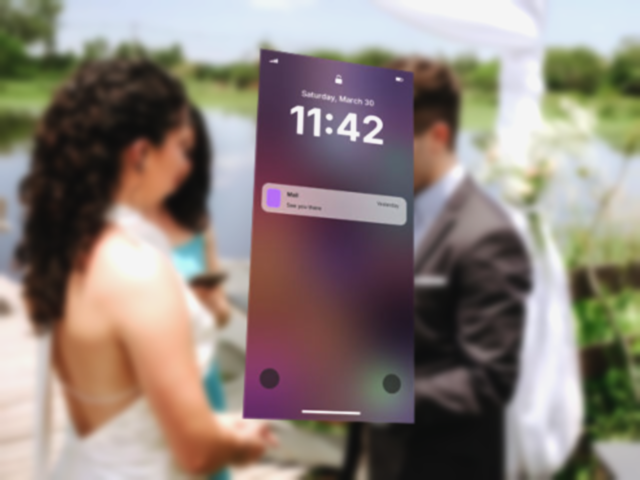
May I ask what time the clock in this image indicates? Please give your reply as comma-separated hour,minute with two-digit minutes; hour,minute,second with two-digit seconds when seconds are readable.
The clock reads 11,42
